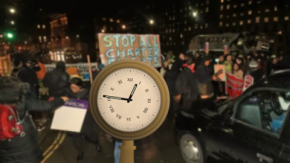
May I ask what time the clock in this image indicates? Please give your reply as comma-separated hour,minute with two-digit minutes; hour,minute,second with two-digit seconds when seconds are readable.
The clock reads 12,46
